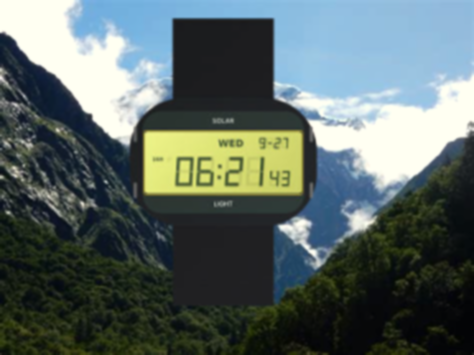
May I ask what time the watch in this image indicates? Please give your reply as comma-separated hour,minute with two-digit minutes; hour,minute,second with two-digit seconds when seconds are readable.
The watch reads 6,21,43
